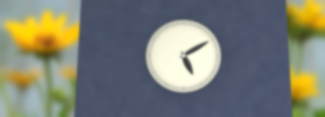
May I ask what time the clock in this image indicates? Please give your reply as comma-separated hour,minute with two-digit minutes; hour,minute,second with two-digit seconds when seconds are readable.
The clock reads 5,10
